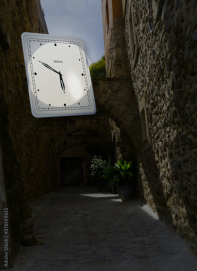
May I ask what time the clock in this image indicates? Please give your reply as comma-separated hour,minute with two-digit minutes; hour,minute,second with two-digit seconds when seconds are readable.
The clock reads 5,50
